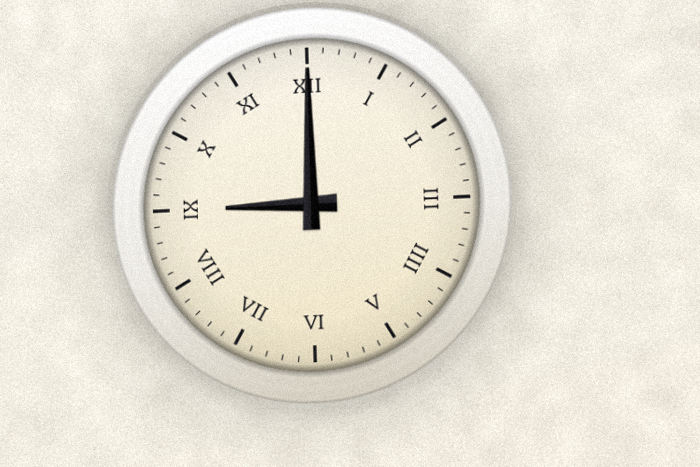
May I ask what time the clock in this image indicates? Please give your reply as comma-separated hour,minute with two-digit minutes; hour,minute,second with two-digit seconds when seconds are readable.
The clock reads 9,00
